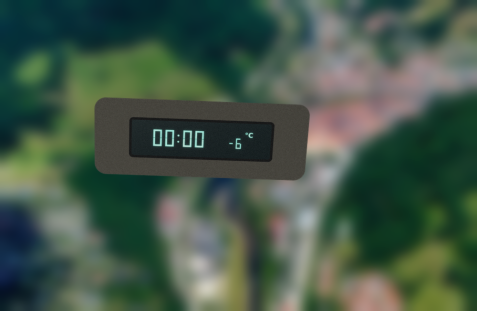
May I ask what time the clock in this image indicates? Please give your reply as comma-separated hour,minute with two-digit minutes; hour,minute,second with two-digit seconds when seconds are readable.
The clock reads 0,00
